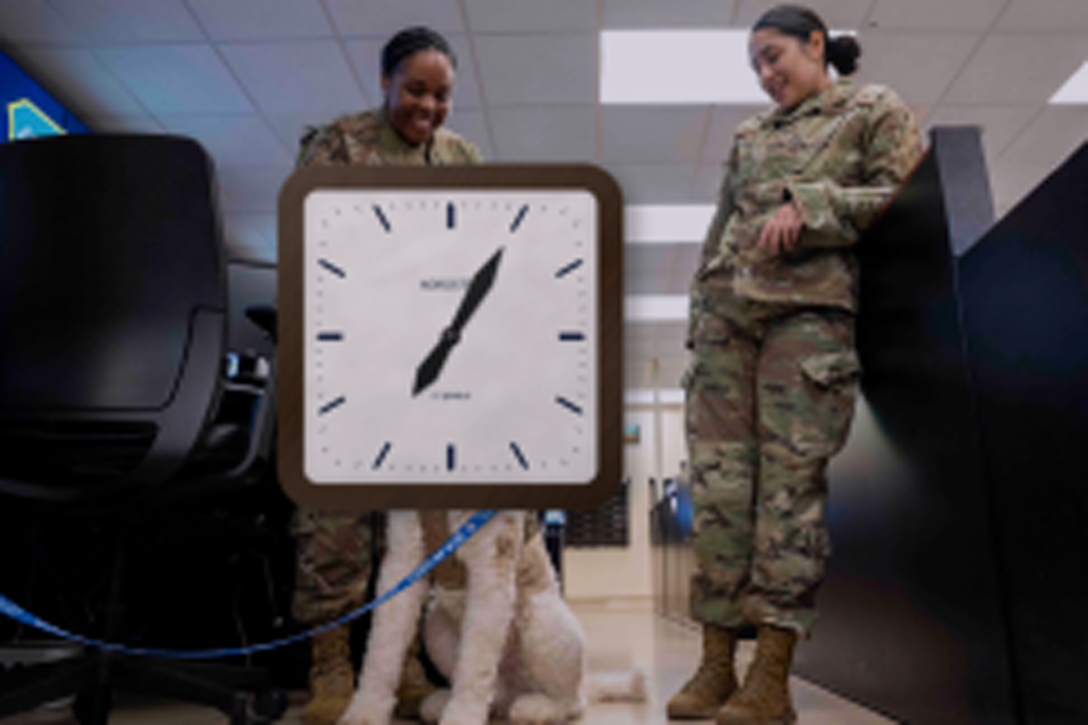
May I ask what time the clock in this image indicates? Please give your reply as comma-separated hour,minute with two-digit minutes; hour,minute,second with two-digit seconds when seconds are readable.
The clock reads 7,05
